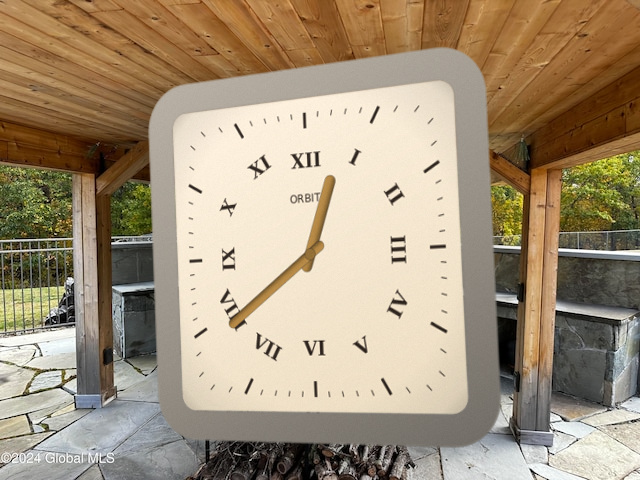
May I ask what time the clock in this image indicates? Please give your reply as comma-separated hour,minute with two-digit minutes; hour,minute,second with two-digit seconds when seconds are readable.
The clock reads 12,39
